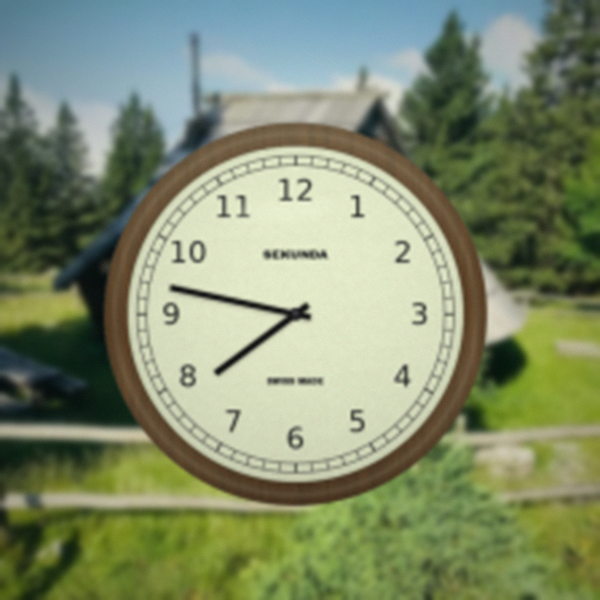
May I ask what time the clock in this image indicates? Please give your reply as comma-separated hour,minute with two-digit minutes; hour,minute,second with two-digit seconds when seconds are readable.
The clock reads 7,47
